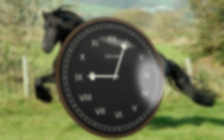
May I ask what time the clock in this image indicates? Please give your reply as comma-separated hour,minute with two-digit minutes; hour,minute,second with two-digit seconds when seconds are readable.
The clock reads 9,04
